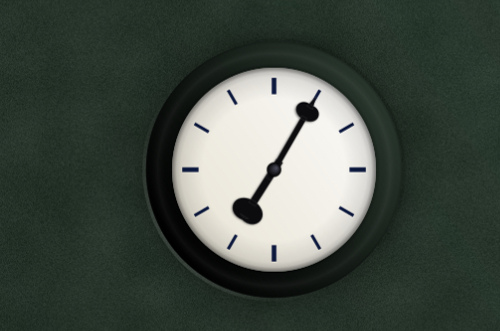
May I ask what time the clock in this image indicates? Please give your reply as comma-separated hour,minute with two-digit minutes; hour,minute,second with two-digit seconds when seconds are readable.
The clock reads 7,05
